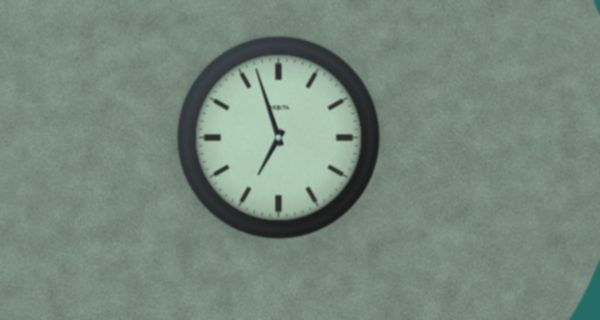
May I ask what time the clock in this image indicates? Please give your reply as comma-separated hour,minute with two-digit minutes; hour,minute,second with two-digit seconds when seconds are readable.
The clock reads 6,57
